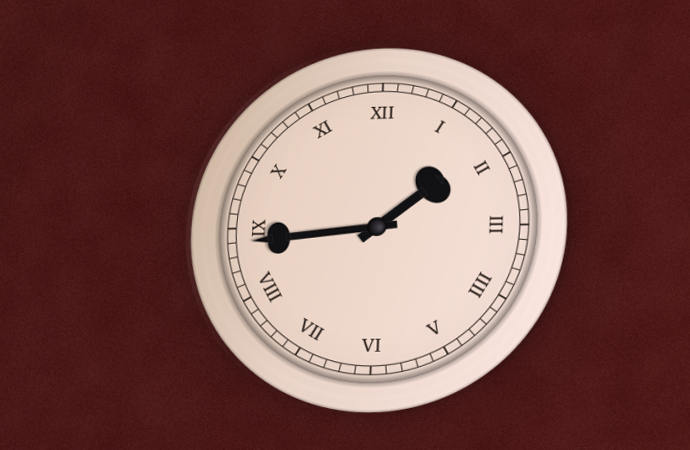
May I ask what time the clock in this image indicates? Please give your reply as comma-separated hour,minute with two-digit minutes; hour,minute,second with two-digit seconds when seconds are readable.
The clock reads 1,44
